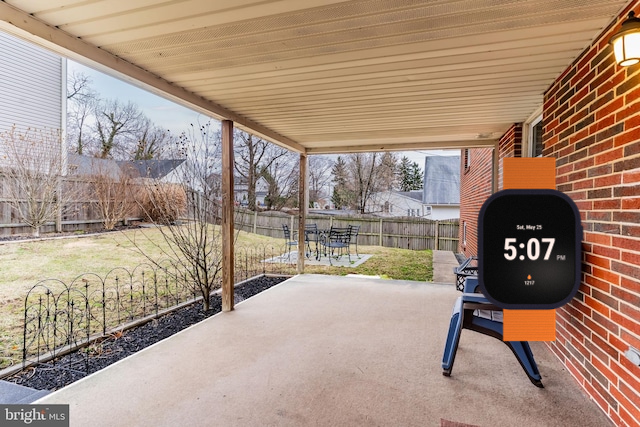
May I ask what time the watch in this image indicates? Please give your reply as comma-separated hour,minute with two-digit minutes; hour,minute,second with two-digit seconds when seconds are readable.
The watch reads 5,07
